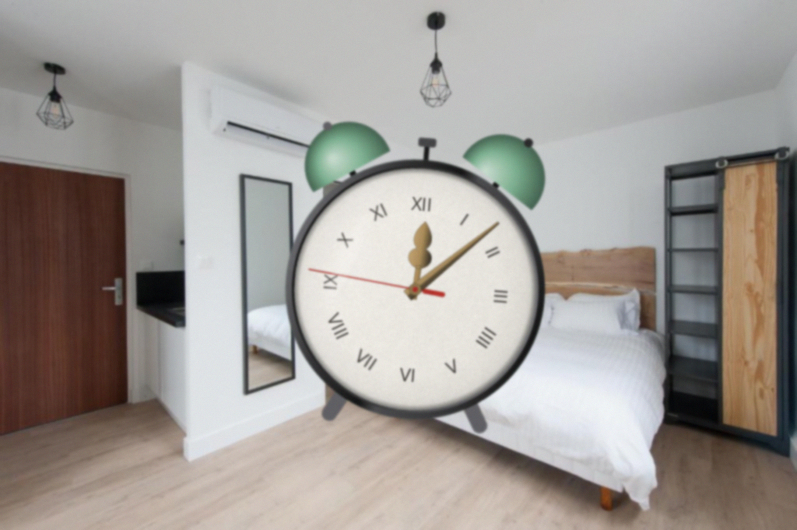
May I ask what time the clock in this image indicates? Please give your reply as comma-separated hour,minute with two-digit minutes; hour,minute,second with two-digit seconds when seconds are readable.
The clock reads 12,07,46
